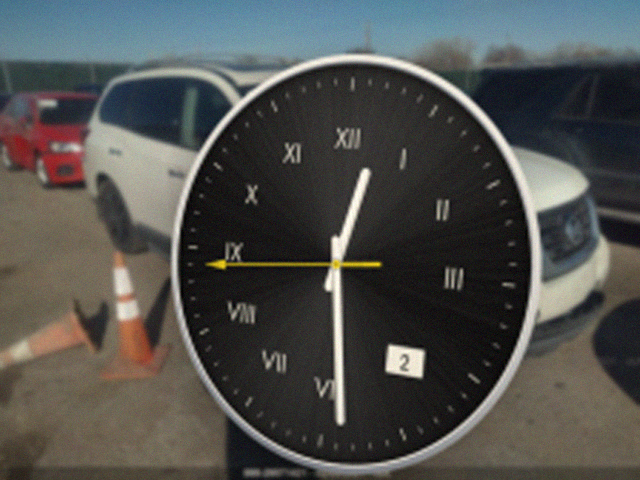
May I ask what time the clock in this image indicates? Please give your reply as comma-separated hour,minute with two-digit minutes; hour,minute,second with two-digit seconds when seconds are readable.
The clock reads 12,28,44
